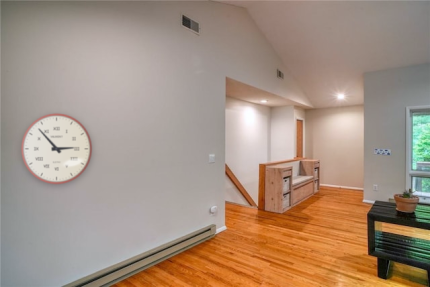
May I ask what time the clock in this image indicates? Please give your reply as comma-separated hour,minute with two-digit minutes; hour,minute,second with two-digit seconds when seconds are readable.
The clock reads 2,53
